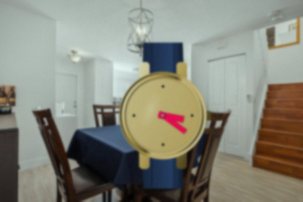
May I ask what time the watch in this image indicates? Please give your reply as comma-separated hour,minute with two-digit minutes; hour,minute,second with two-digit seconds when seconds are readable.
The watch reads 3,21
